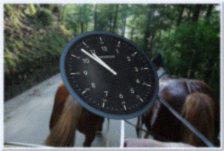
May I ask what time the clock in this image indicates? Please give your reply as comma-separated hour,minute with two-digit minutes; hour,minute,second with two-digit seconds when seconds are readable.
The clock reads 10,53
